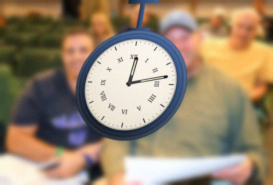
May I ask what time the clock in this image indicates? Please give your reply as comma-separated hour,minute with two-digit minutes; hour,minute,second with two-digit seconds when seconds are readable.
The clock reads 12,13
